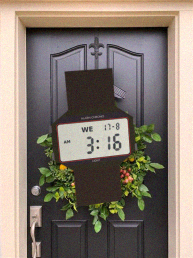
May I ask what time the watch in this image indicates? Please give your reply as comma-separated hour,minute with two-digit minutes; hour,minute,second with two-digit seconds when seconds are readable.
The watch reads 3,16
